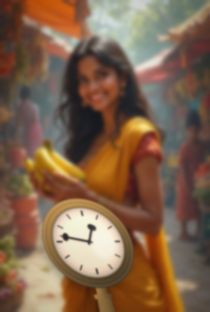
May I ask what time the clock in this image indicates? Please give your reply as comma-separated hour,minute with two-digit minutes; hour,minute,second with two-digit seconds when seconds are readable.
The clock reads 12,47
